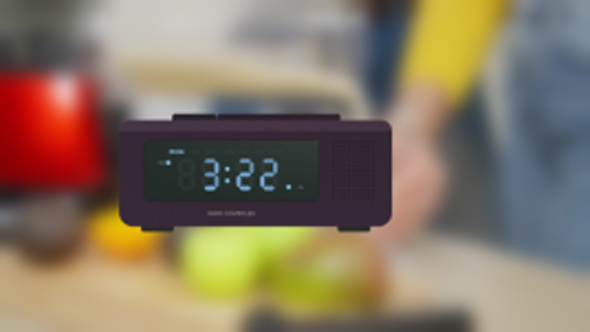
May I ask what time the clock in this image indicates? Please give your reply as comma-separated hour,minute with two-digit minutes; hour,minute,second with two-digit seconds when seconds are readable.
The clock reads 3,22
